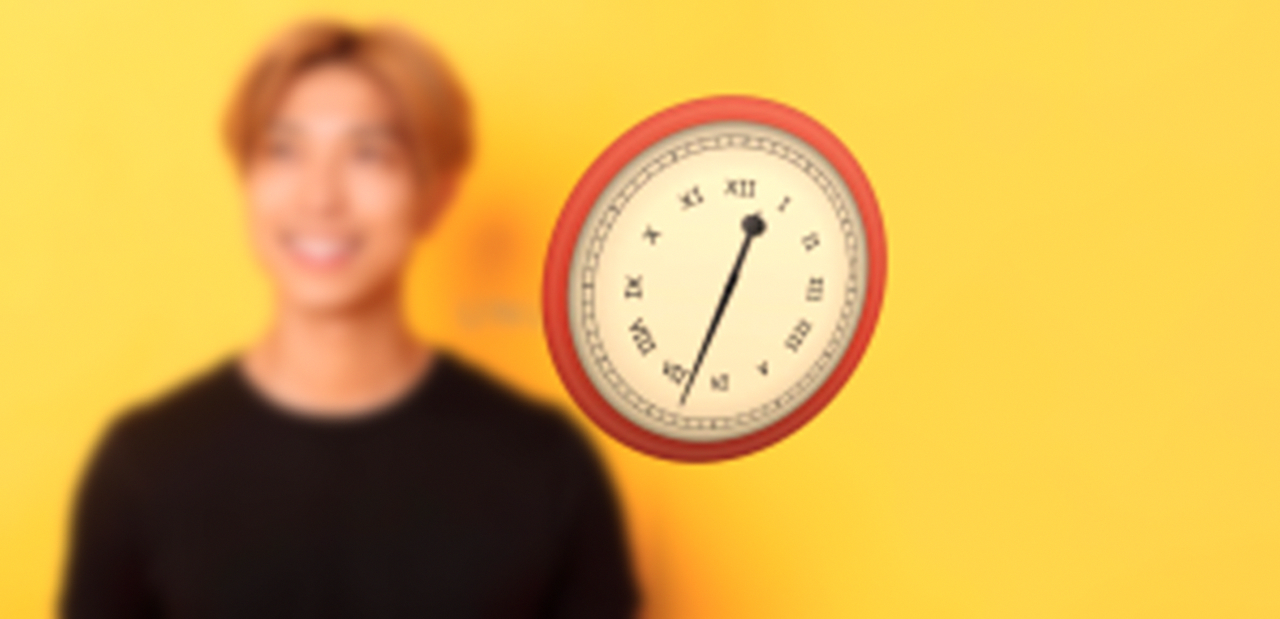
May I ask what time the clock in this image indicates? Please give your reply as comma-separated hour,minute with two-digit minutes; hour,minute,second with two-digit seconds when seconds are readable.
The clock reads 12,33
